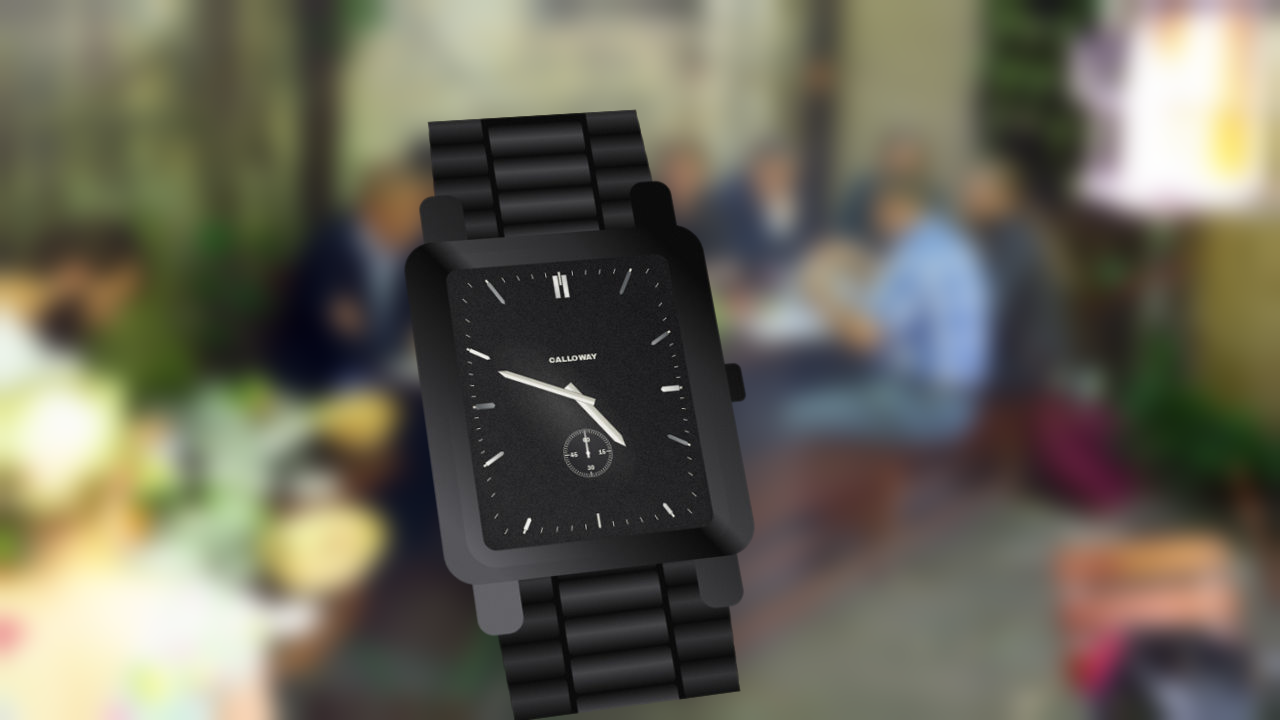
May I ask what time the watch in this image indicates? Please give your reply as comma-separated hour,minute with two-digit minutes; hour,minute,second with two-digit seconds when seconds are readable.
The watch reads 4,49
